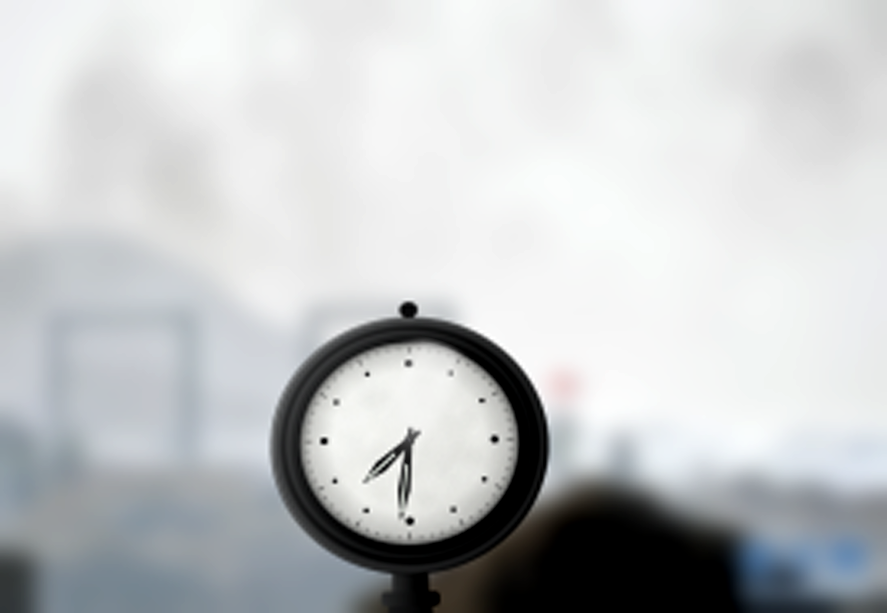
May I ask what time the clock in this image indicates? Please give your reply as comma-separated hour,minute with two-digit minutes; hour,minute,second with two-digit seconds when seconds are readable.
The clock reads 7,31
